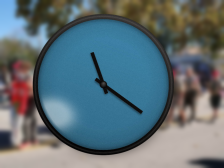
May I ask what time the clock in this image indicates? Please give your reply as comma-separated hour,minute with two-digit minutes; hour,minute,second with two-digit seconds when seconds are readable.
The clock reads 11,21
